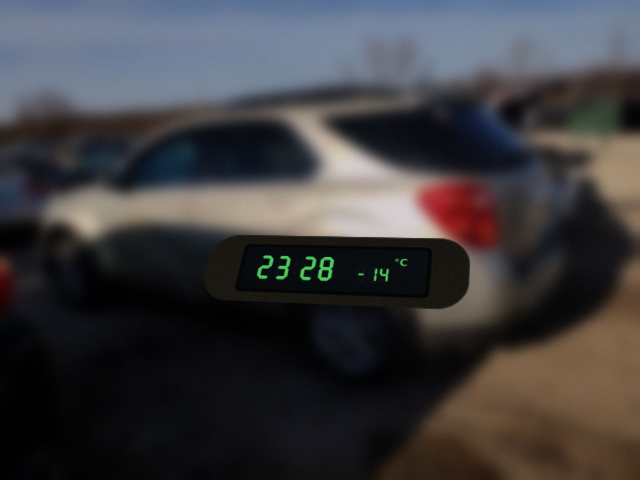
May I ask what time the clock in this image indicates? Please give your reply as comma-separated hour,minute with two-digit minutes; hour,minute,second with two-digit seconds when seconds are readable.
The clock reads 23,28
